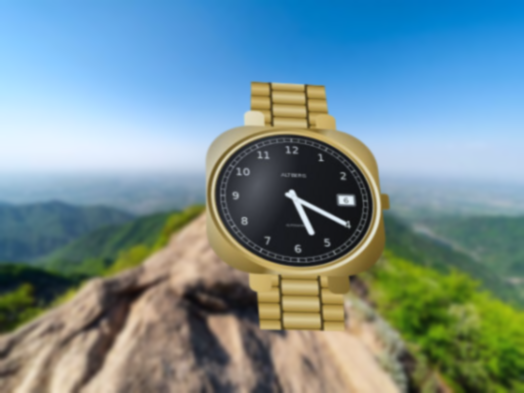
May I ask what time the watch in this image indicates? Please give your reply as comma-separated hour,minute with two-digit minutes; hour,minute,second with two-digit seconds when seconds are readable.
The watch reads 5,20
